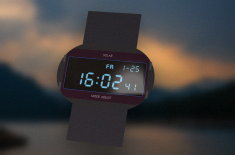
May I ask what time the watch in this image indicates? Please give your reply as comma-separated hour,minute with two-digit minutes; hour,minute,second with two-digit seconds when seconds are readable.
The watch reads 16,02,41
